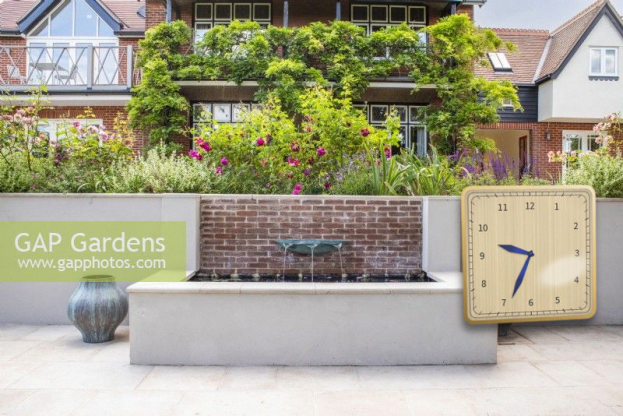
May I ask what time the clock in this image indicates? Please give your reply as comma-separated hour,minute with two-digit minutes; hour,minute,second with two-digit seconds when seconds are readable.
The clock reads 9,34
